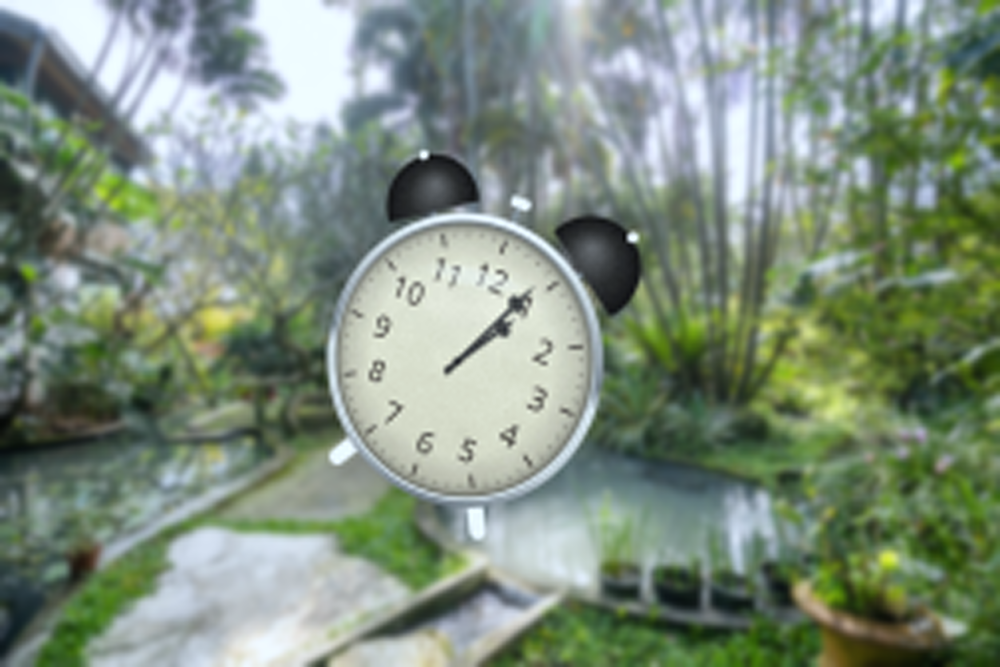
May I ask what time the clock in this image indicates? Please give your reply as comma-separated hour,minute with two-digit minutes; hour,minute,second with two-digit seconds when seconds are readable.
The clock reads 1,04
